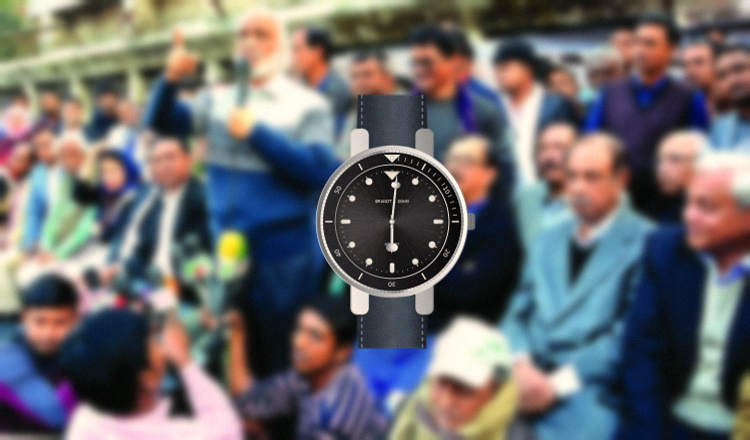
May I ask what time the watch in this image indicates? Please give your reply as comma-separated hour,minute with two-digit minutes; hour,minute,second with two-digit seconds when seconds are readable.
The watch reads 6,01
